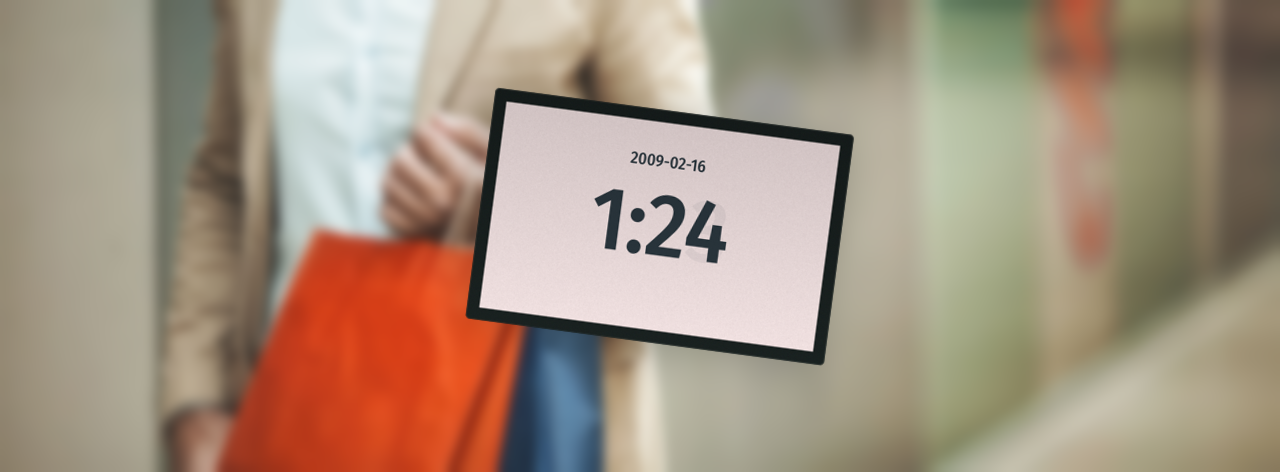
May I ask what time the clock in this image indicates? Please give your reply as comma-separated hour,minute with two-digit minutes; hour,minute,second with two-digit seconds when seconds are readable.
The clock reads 1,24
